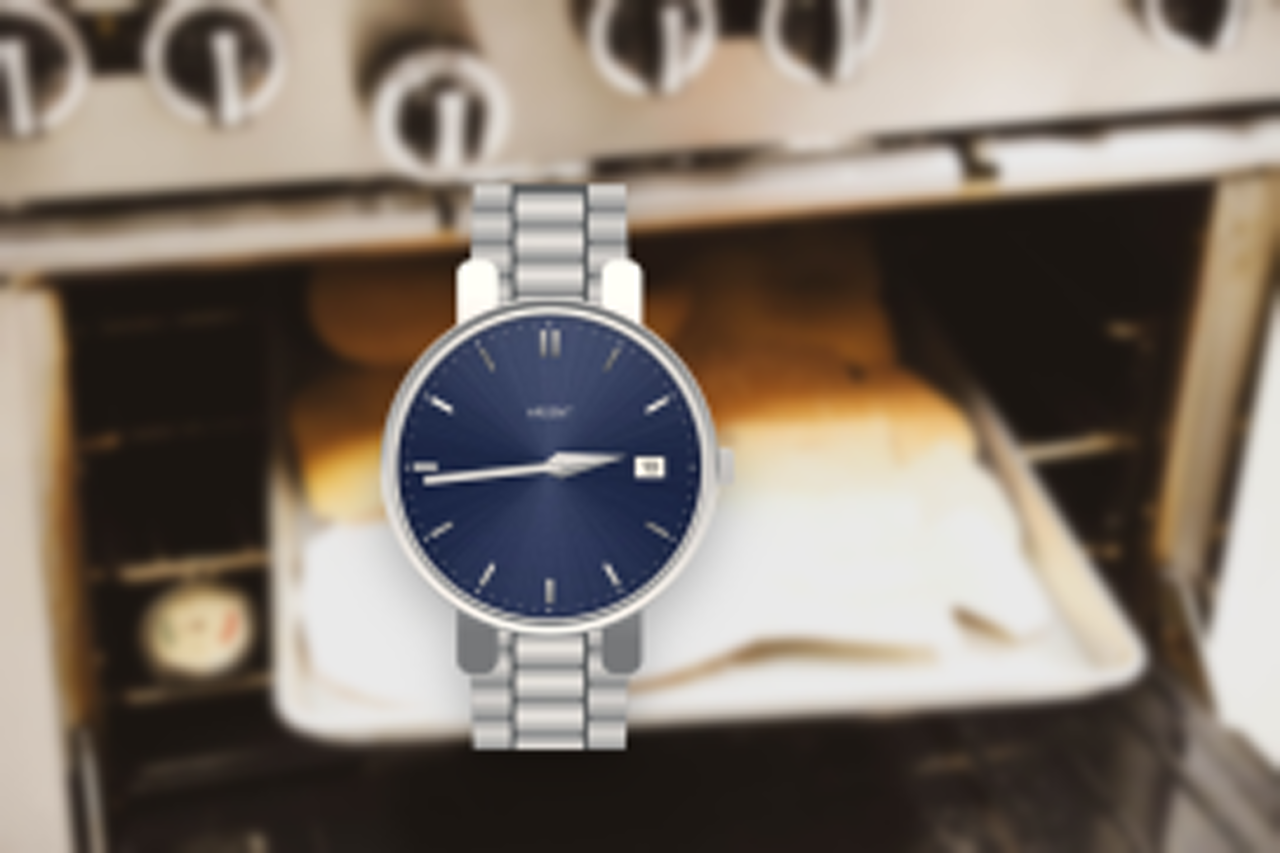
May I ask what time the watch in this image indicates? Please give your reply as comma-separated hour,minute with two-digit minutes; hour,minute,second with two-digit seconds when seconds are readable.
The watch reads 2,44
